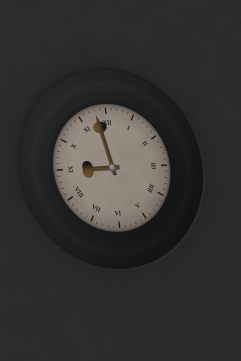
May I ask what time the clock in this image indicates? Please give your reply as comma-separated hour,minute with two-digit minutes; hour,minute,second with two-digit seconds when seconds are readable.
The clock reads 8,58
